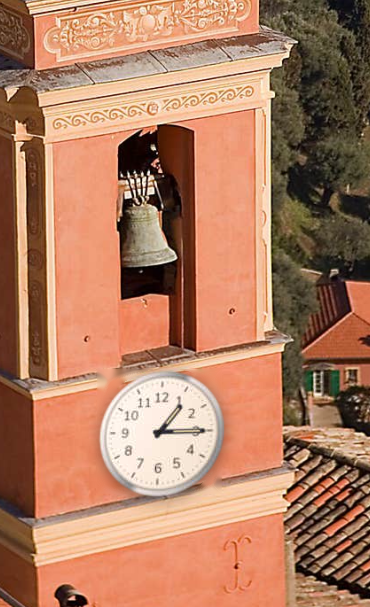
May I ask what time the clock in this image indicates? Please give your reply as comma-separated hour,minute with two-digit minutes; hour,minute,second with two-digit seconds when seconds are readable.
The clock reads 1,15
